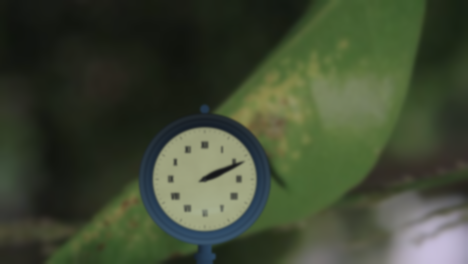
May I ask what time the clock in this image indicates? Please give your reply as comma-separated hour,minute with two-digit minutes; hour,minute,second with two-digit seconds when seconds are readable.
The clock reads 2,11
